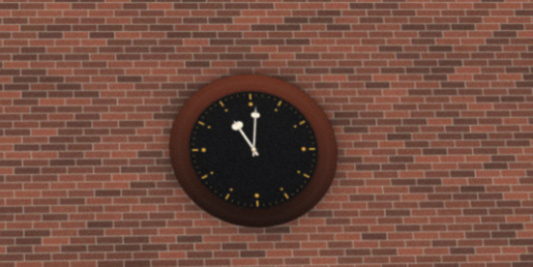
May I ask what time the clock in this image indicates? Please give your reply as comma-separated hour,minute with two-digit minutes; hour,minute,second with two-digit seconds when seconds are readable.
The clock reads 11,01
